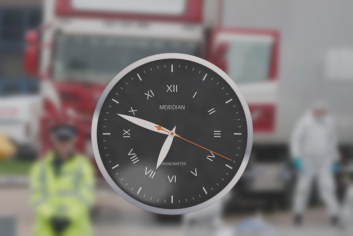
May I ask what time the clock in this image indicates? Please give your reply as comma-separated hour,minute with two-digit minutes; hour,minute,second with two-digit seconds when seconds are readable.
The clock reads 6,48,19
